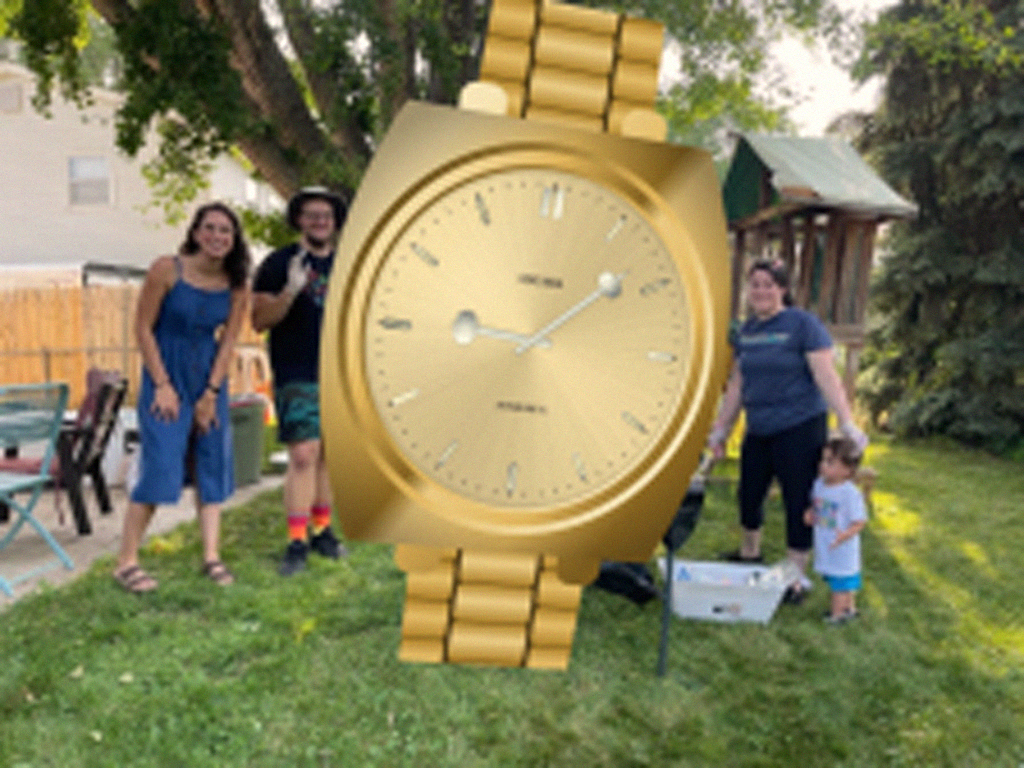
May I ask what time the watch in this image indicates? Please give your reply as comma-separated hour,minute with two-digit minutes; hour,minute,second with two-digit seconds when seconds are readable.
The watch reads 9,08
